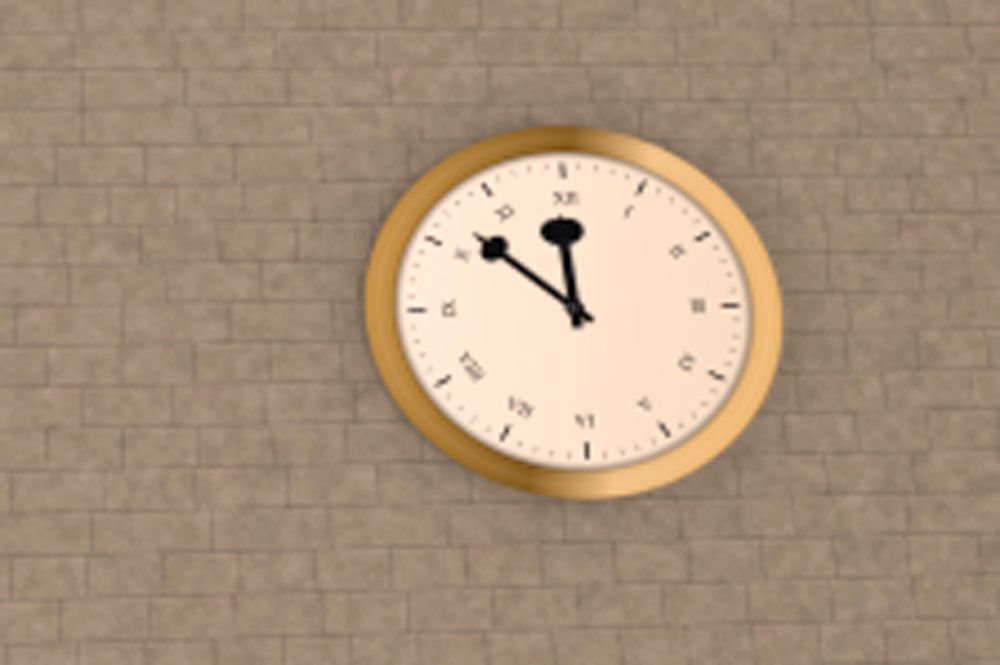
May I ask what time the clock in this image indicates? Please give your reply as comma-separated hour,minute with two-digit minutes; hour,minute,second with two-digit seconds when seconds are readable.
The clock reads 11,52
